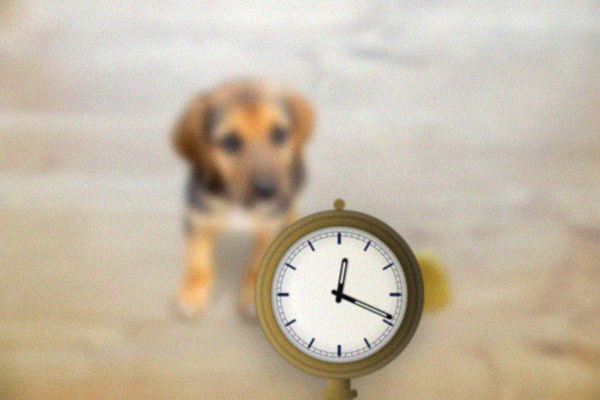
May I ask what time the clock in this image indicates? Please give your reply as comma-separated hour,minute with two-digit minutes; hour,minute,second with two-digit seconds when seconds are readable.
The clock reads 12,19
